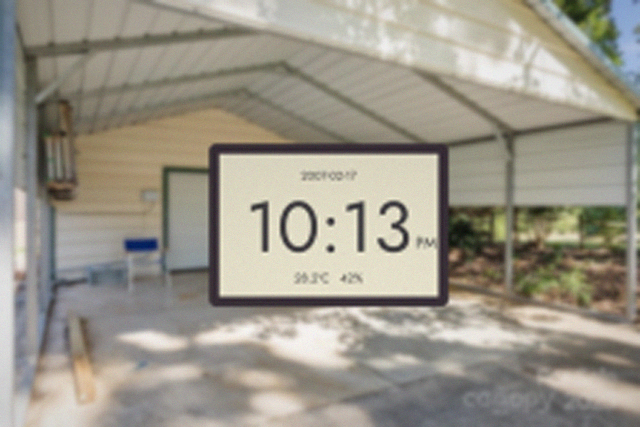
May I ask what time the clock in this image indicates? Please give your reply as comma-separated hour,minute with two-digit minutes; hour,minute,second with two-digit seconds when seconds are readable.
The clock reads 10,13
